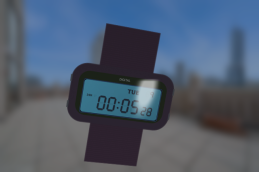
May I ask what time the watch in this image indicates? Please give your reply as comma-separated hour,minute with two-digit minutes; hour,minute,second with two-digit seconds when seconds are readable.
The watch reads 0,05,28
